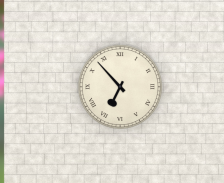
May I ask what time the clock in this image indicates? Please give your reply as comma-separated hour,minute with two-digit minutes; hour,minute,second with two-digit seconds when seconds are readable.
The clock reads 6,53
